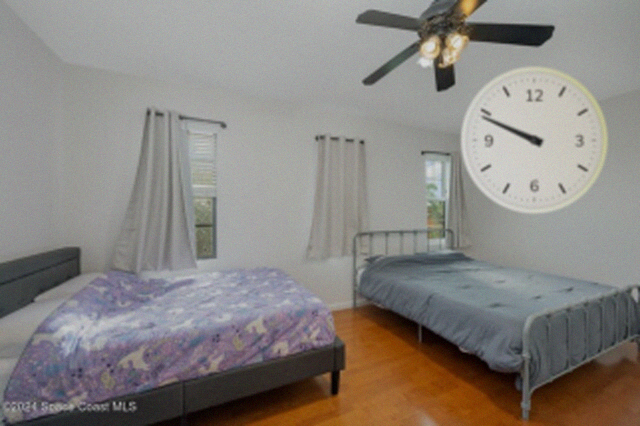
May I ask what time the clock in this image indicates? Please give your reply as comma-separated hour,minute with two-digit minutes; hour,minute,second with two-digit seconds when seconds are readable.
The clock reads 9,49
